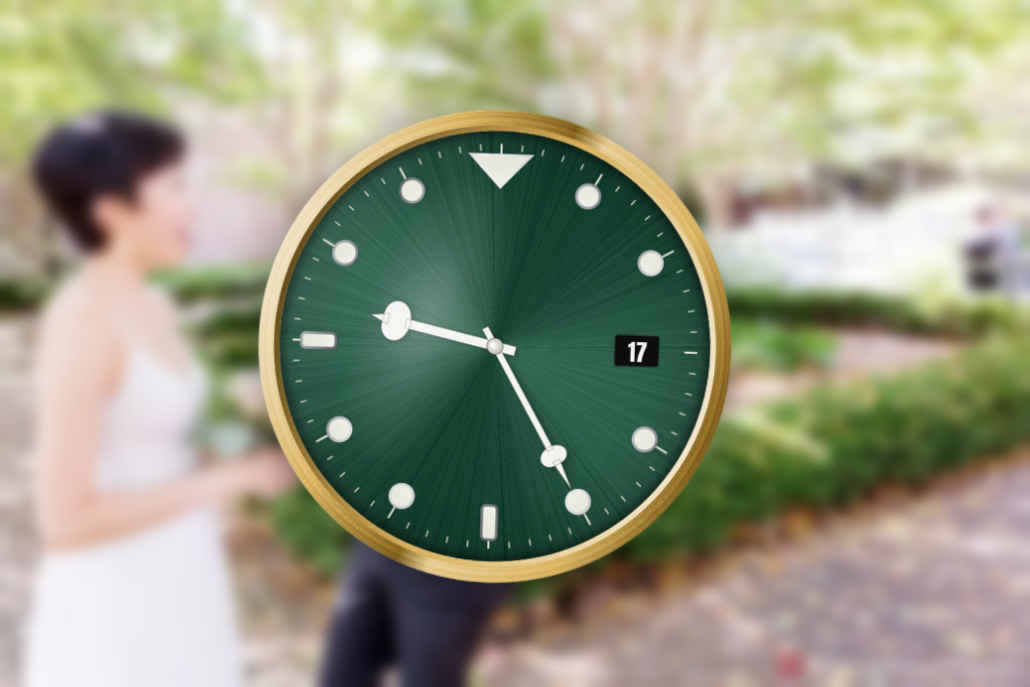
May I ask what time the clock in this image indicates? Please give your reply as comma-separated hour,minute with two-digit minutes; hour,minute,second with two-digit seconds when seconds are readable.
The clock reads 9,25
